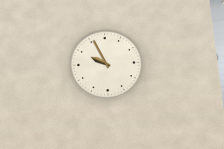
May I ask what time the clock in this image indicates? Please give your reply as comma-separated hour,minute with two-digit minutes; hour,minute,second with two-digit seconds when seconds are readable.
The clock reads 9,56
